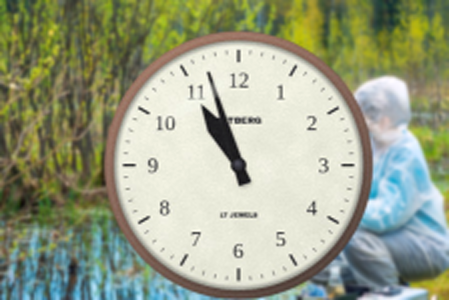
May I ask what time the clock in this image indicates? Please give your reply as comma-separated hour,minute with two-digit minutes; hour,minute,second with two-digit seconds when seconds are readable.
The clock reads 10,57
